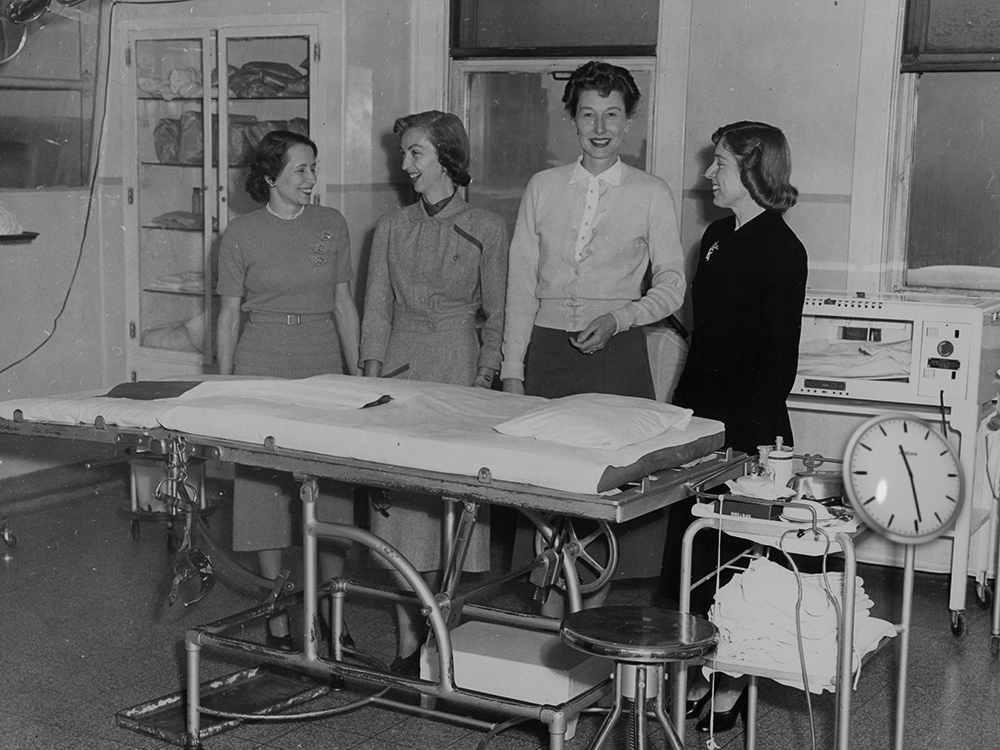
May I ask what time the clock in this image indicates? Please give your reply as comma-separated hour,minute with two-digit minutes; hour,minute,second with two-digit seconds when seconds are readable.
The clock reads 11,29
